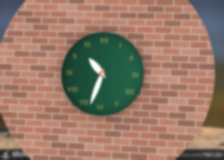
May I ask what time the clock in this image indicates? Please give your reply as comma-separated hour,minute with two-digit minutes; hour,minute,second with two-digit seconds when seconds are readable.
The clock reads 10,33
